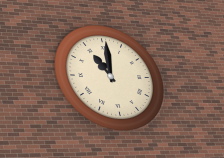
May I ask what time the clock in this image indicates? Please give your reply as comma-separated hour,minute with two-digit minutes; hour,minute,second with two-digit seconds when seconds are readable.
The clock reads 11,01
